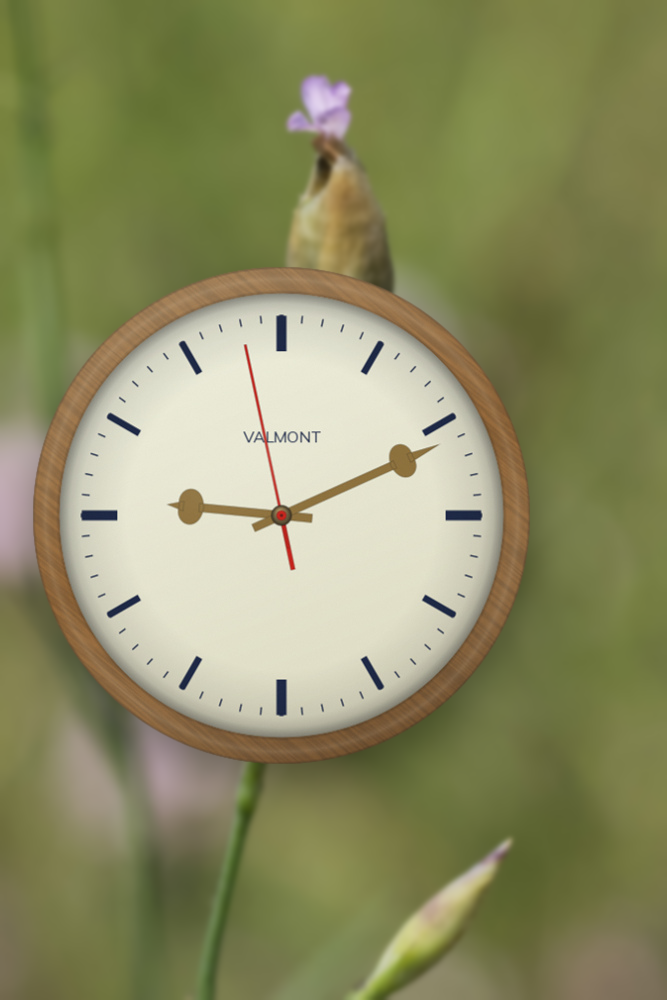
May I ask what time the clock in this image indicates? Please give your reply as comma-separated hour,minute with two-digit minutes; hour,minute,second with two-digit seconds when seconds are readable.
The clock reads 9,10,58
